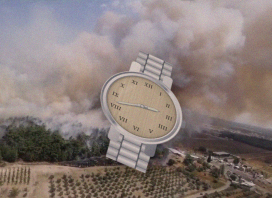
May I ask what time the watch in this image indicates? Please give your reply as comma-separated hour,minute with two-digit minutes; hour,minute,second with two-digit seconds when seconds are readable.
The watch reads 2,42
